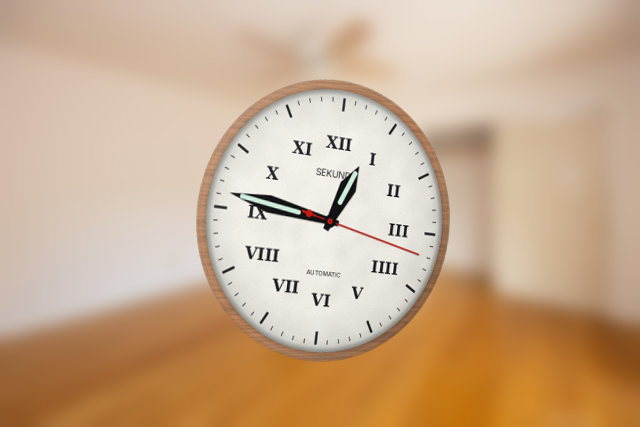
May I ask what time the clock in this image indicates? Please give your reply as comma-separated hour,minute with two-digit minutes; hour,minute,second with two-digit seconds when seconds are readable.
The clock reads 12,46,17
